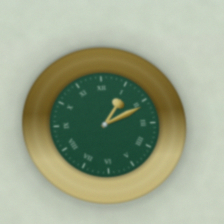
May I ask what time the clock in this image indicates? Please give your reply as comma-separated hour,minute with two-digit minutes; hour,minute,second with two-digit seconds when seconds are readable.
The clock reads 1,11
